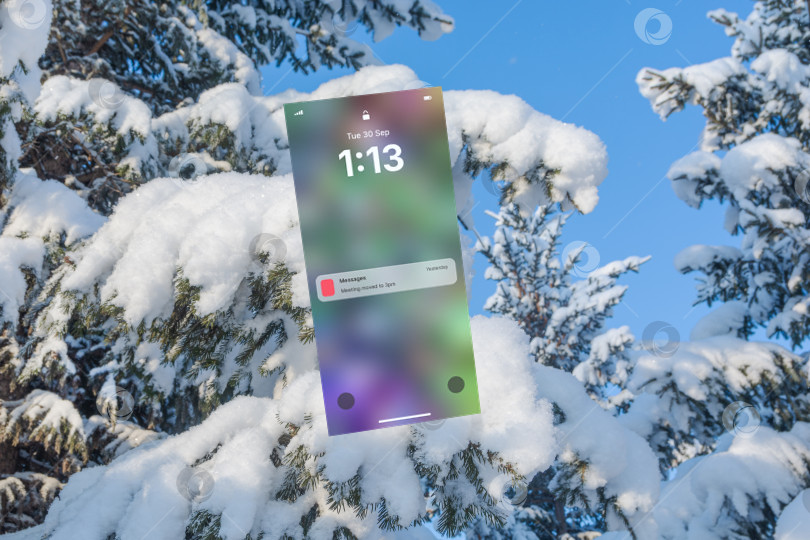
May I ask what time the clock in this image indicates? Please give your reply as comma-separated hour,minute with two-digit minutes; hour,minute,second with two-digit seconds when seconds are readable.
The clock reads 1,13
